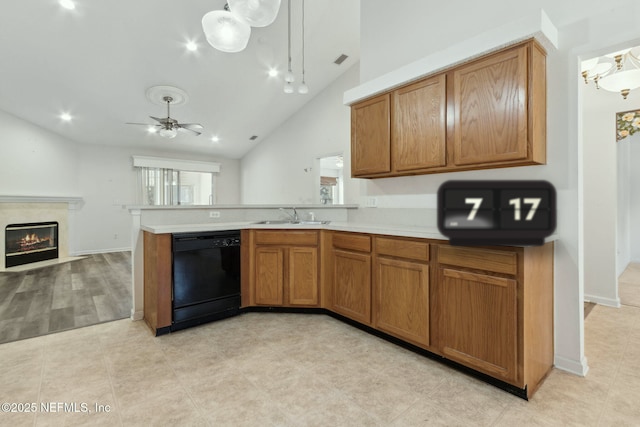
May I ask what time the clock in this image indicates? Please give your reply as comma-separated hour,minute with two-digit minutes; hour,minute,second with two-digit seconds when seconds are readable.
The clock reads 7,17
